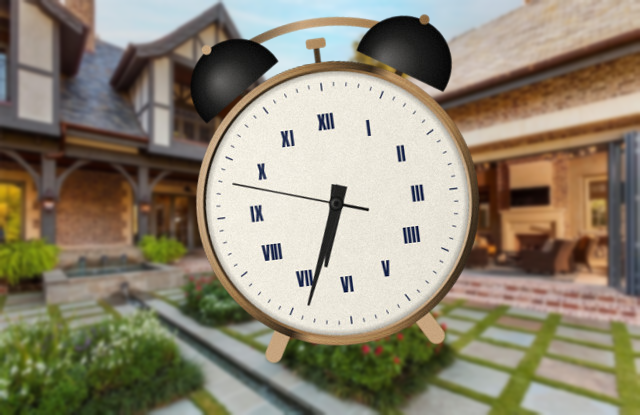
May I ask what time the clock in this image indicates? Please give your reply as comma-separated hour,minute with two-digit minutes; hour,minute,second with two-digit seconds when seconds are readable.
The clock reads 6,33,48
